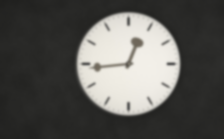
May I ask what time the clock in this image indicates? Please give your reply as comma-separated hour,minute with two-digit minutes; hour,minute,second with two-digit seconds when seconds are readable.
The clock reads 12,44
